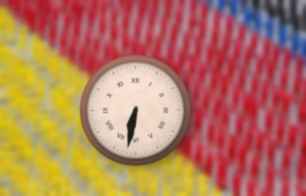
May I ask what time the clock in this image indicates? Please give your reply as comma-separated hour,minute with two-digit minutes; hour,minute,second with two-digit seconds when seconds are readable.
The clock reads 6,32
